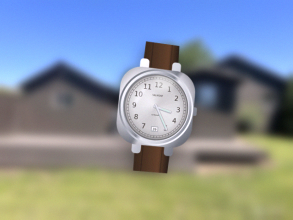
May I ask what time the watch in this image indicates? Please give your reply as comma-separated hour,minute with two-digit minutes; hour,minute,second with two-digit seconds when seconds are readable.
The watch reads 3,25
